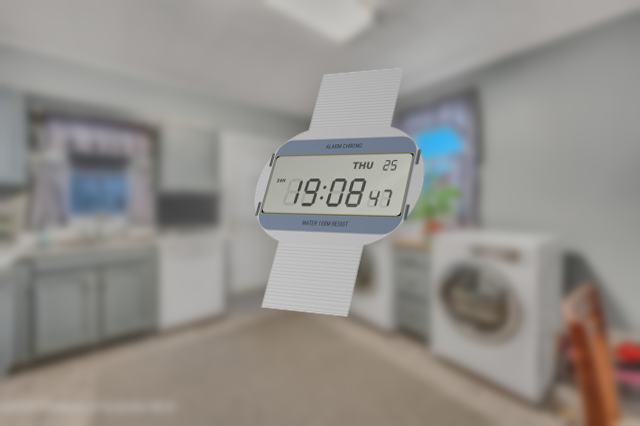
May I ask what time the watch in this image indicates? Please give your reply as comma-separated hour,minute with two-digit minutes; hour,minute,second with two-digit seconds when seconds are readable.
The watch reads 19,08,47
